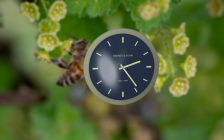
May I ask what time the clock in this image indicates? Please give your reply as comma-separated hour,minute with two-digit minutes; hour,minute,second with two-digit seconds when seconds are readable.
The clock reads 2,24
